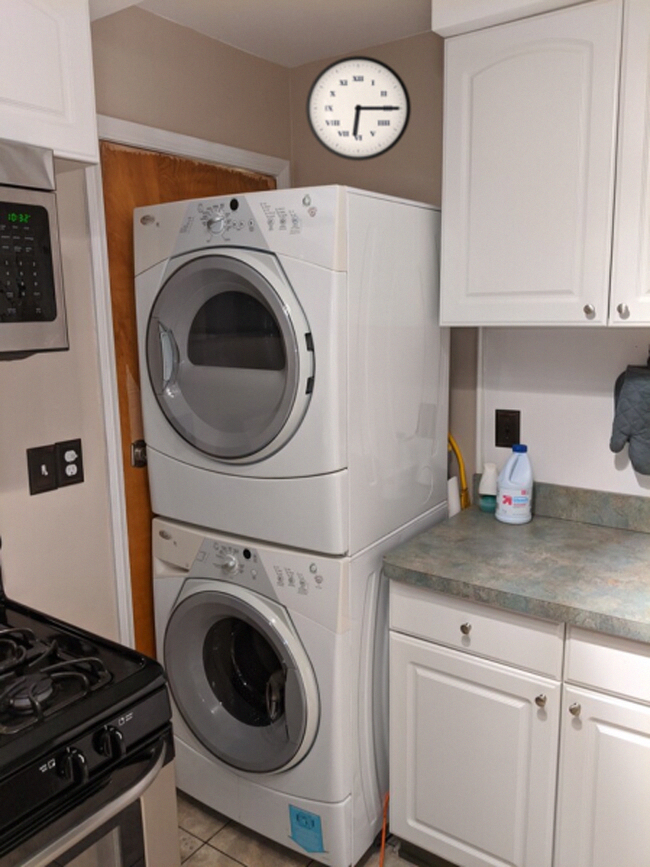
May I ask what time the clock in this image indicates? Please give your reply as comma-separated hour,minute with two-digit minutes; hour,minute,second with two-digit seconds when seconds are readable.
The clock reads 6,15
